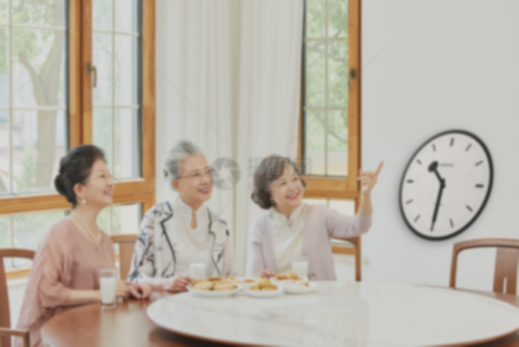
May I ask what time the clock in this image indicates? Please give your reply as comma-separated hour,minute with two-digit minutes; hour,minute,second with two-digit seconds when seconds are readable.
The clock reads 10,30
